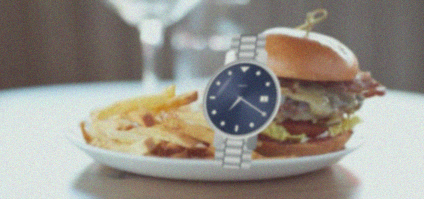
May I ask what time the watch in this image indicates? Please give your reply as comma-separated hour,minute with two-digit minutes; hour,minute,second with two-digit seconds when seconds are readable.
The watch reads 7,20
